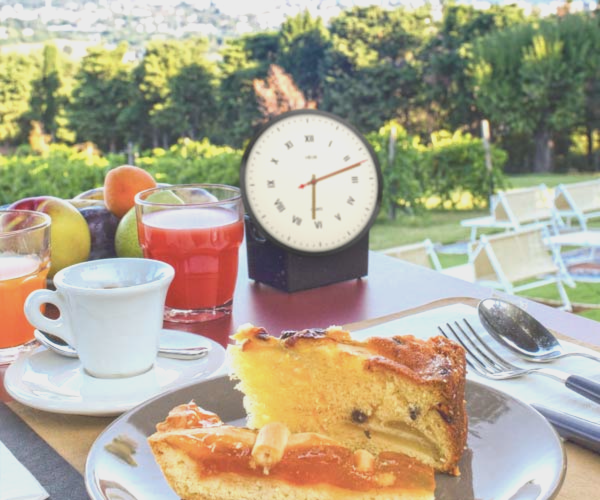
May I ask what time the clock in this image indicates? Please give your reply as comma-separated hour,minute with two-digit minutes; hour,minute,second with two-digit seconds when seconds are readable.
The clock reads 6,12,12
